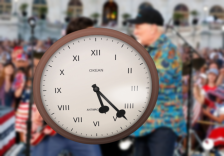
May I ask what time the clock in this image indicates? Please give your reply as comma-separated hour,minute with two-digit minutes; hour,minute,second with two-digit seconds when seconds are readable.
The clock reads 5,23
